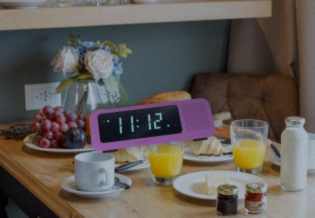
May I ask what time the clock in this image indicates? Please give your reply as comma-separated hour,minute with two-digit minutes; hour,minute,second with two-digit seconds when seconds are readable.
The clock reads 11,12
